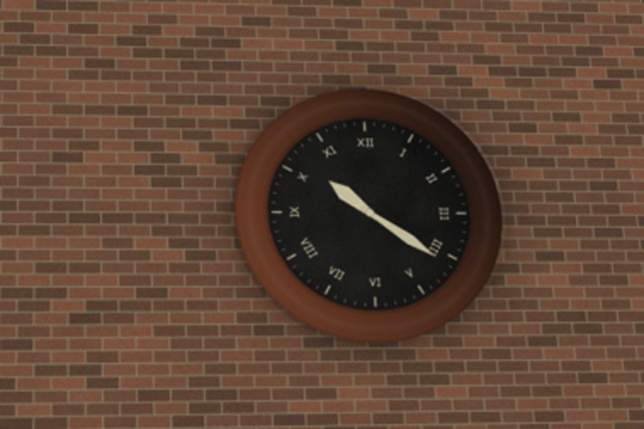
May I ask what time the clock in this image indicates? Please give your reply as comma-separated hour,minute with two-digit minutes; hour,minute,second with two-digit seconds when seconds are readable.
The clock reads 10,21
